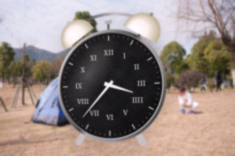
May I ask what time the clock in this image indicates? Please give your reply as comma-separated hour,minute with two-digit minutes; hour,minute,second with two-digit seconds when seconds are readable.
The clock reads 3,37
